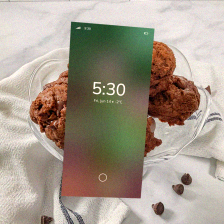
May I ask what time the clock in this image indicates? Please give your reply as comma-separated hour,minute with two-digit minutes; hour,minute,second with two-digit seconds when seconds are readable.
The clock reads 5,30
